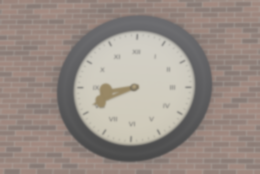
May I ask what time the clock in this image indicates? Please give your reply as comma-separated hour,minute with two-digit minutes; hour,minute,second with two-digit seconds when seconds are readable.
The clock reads 8,41
